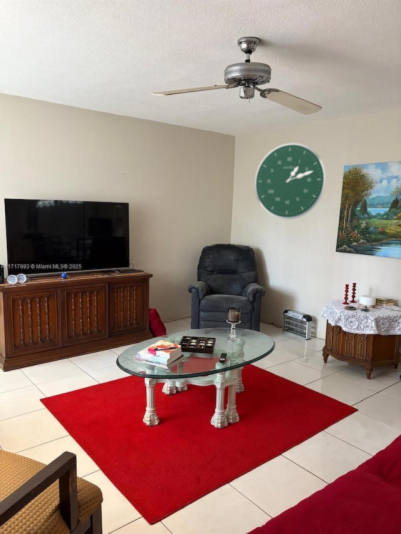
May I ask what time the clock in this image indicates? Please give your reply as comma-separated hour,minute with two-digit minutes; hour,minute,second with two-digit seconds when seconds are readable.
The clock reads 1,12
